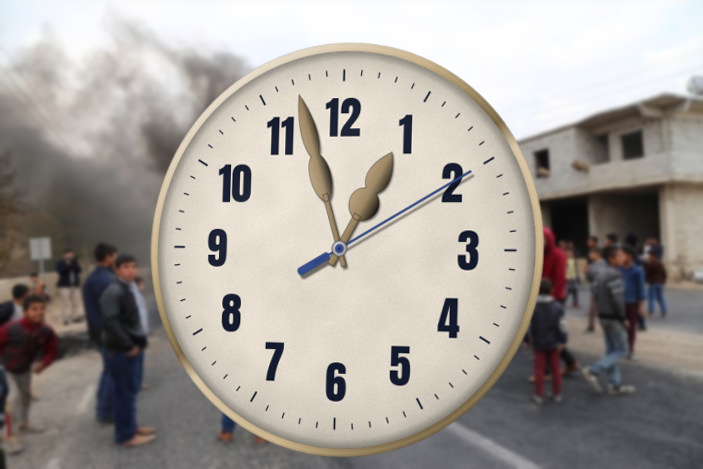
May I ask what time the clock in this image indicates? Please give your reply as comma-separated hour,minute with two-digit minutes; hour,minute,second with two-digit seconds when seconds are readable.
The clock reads 12,57,10
